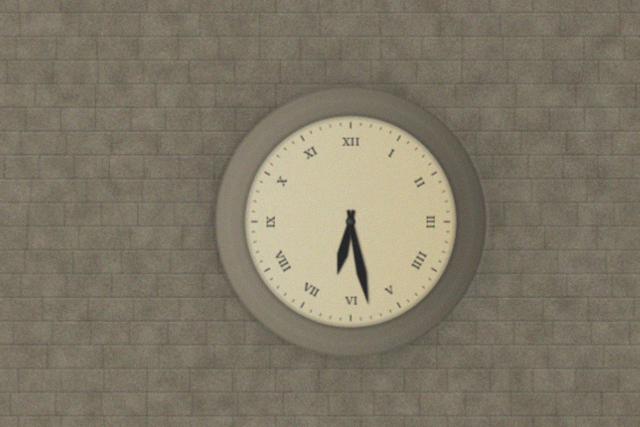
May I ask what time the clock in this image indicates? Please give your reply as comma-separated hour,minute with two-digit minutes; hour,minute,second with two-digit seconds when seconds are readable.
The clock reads 6,28
